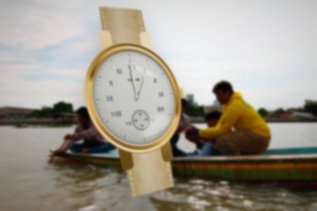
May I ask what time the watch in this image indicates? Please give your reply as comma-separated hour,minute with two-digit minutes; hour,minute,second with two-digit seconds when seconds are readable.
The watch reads 1,00
